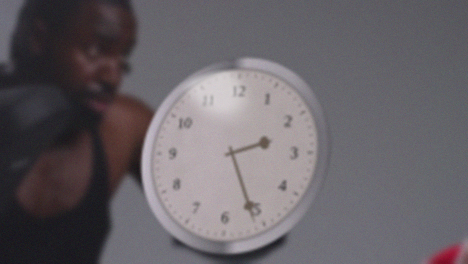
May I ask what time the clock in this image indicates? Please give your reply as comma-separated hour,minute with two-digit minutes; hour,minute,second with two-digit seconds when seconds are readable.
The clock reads 2,26
